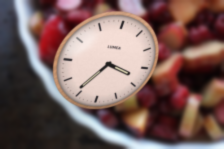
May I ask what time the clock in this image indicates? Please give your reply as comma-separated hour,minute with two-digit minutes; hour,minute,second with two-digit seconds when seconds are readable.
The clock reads 3,36
